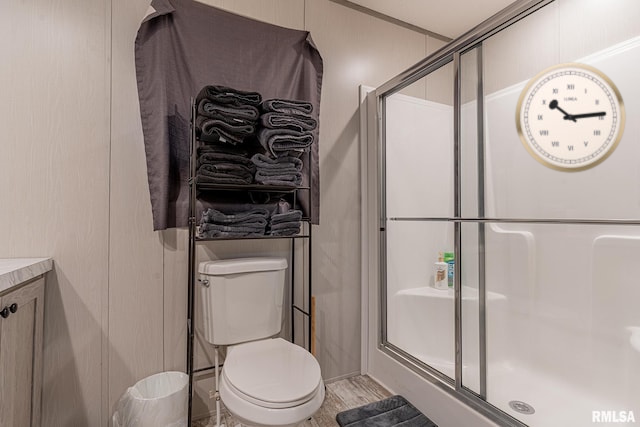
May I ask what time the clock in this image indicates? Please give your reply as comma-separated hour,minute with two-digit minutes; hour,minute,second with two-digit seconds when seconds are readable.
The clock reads 10,14
